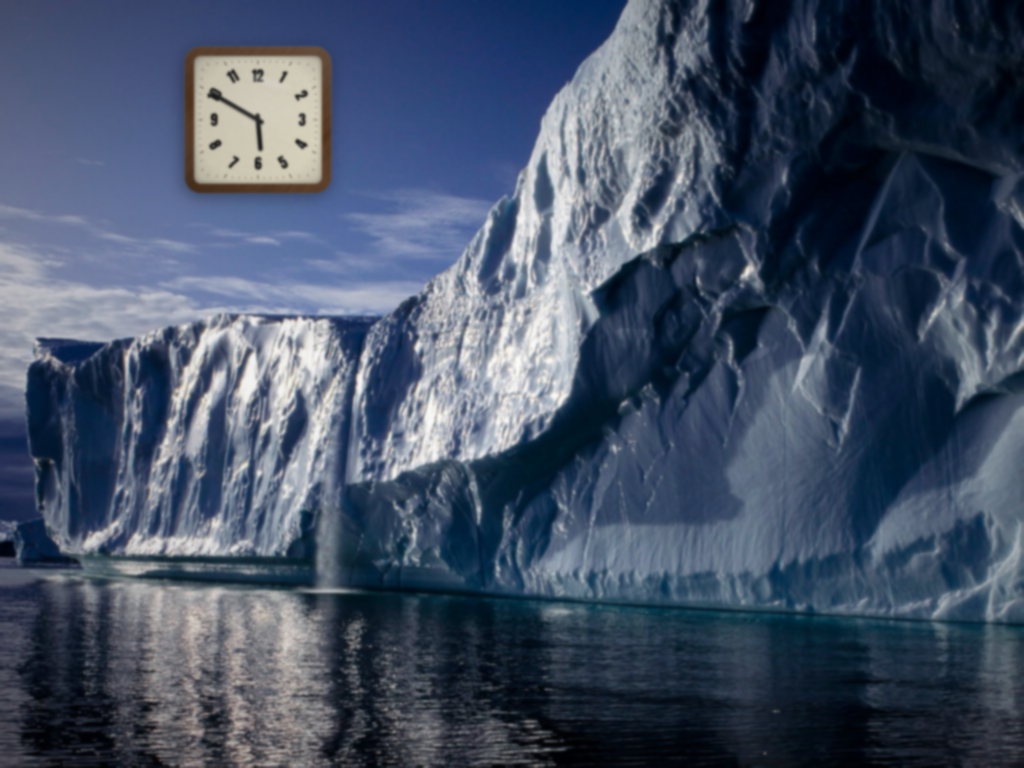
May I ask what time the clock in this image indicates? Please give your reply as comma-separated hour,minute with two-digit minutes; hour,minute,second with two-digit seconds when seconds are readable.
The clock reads 5,50
